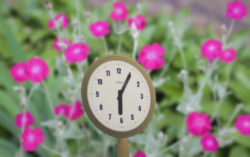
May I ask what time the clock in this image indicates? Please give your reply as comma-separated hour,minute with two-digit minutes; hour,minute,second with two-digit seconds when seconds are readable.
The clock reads 6,05
